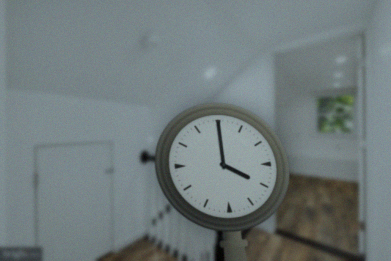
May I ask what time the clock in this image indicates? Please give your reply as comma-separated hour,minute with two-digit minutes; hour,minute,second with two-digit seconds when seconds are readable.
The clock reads 4,00
